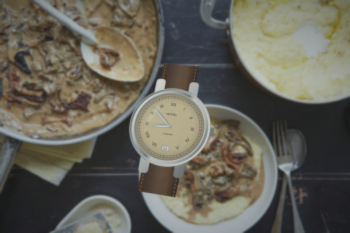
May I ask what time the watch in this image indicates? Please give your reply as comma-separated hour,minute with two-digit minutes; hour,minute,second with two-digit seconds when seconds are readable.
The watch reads 8,52
